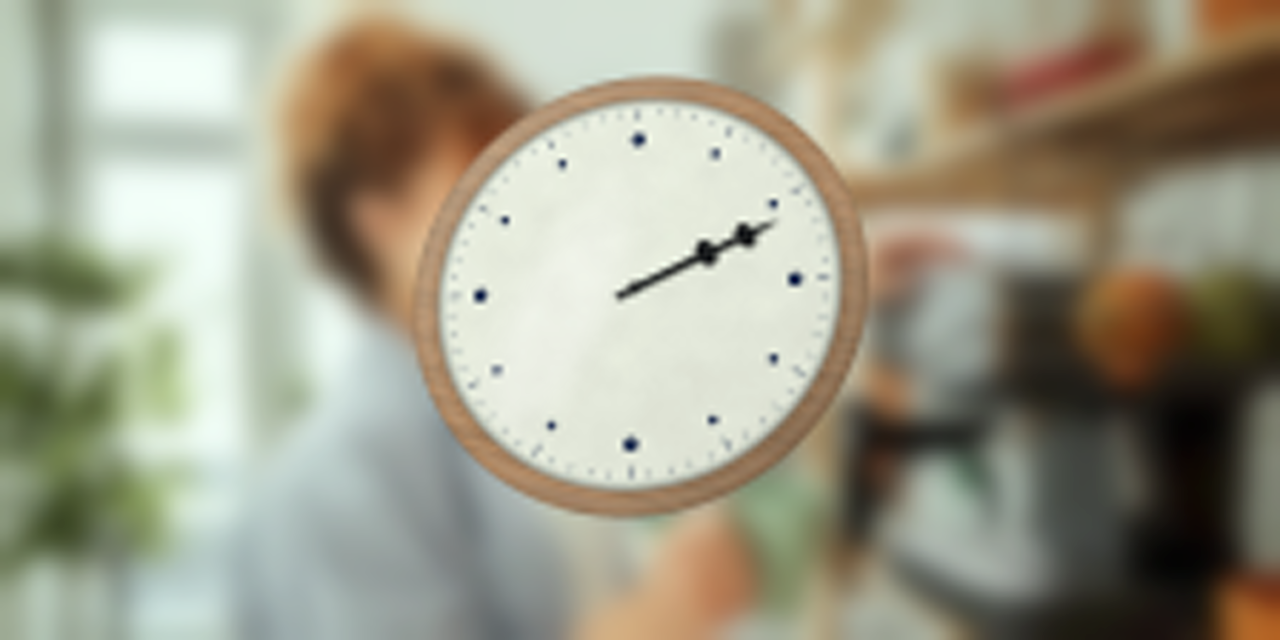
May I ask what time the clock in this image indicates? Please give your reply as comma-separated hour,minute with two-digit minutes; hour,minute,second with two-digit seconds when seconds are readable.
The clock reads 2,11
